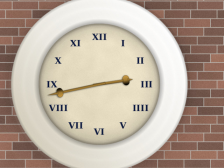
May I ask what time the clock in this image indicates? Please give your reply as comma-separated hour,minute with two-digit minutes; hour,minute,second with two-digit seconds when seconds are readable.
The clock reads 2,43
